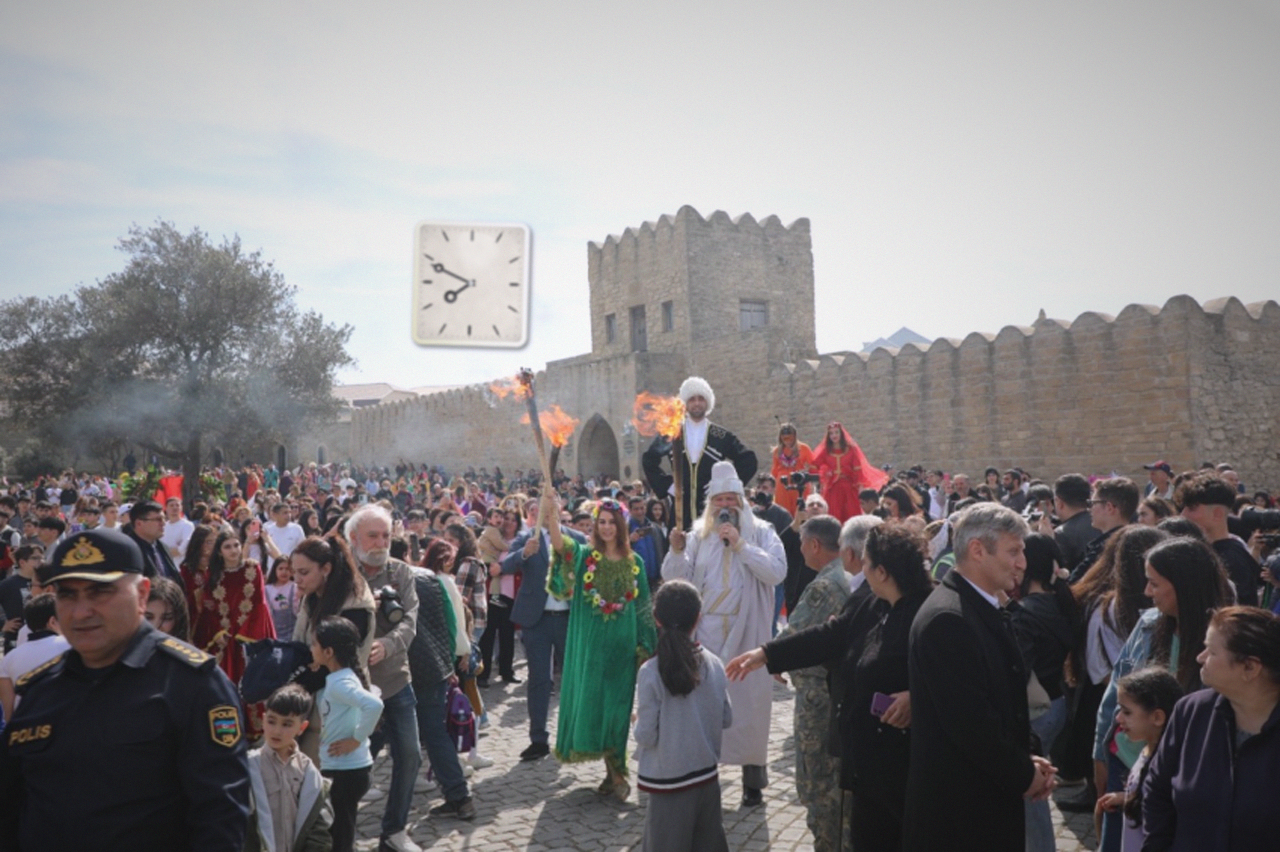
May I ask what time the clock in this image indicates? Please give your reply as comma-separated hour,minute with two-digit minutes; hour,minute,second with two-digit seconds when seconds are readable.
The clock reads 7,49
